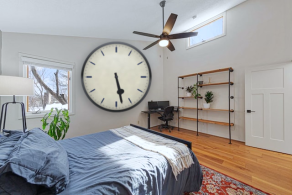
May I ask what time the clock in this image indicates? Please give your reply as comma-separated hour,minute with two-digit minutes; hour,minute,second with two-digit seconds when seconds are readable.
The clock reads 5,28
